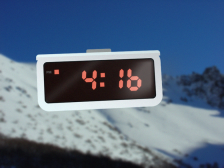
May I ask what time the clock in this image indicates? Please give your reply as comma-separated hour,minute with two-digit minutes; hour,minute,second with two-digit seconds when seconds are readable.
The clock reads 4,16
